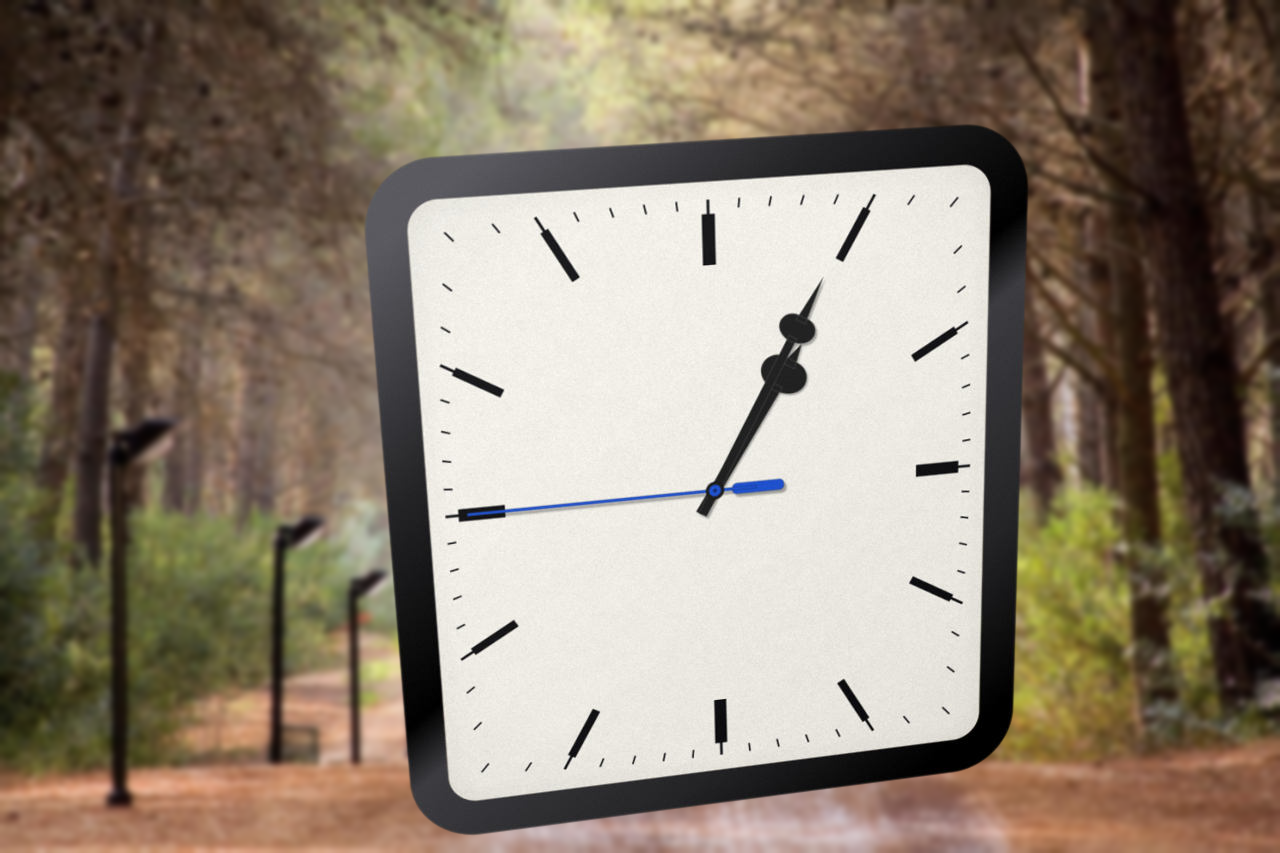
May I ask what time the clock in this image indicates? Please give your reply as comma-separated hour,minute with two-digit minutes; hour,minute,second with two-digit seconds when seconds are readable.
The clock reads 1,04,45
